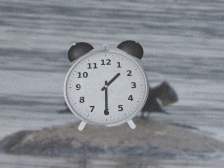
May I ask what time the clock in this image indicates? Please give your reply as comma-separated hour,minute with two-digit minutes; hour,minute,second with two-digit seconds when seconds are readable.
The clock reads 1,30
